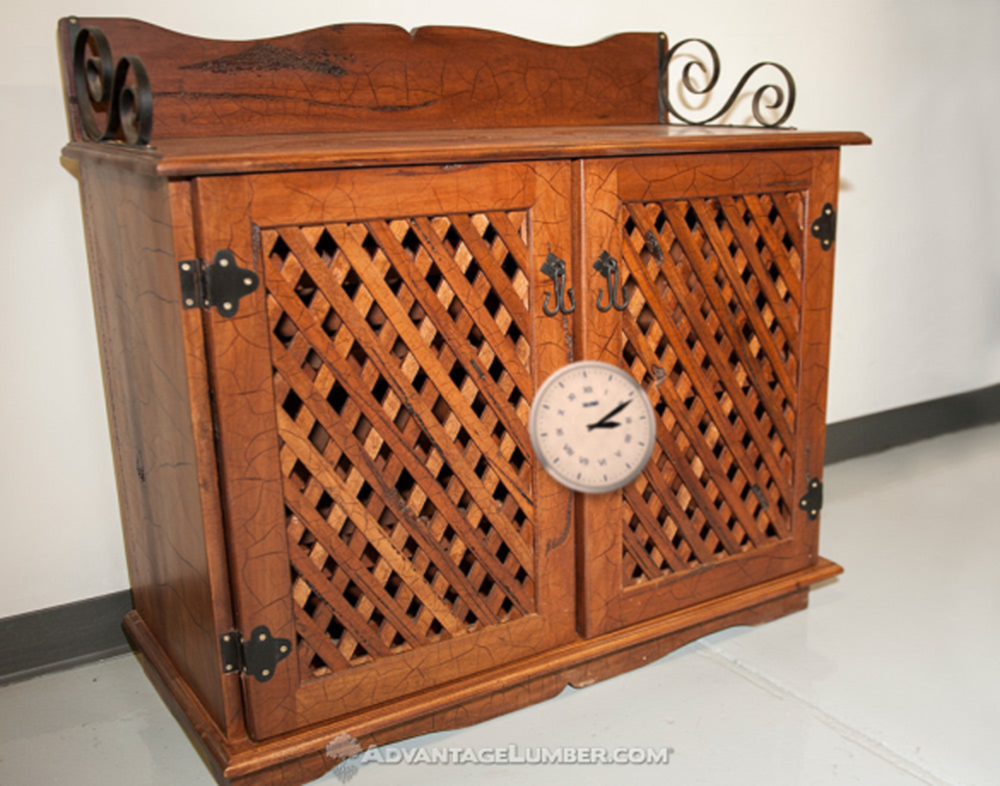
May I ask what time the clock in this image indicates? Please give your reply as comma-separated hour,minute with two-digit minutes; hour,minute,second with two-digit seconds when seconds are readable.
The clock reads 3,11
